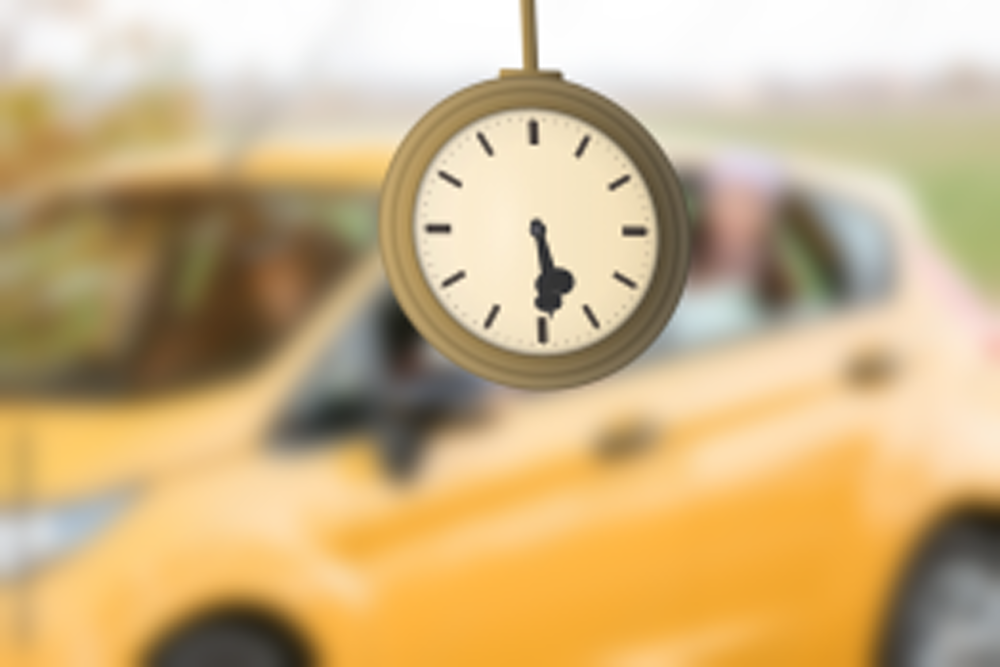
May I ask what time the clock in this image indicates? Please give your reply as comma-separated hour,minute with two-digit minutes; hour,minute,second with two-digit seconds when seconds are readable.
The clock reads 5,29
